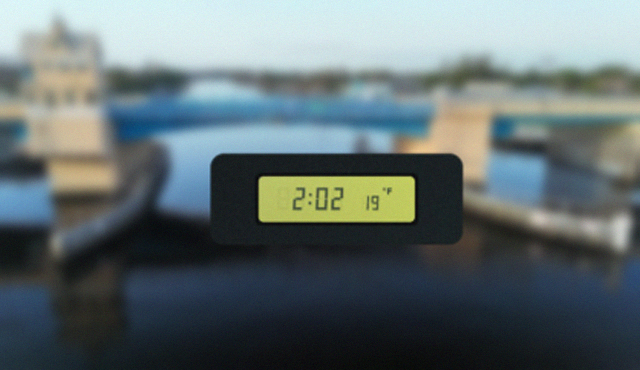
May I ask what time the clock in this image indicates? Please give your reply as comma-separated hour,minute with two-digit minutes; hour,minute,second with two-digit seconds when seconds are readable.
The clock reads 2,02
